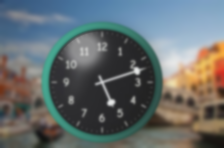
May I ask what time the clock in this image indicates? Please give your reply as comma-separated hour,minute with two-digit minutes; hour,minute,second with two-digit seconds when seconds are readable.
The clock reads 5,12
